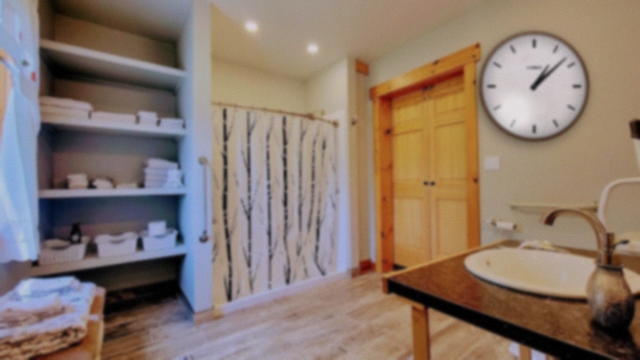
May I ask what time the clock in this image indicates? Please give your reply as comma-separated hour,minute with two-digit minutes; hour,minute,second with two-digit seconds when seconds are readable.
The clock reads 1,08
